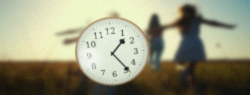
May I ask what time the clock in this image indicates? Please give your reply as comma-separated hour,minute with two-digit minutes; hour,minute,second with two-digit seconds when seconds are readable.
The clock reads 1,24
